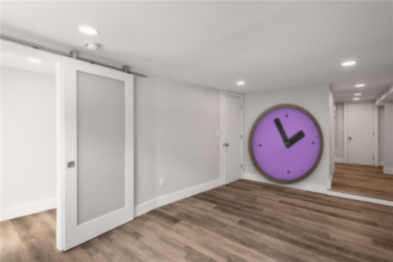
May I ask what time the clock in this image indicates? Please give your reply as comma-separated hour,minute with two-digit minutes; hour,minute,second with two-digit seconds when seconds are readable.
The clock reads 1,56
